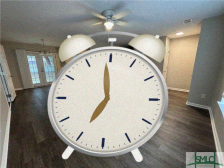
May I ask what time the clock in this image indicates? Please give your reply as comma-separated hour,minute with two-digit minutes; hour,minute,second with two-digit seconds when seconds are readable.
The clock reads 6,59
